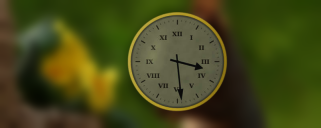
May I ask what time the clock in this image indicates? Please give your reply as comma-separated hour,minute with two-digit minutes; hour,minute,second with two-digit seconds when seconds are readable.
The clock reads 3,29
